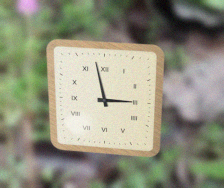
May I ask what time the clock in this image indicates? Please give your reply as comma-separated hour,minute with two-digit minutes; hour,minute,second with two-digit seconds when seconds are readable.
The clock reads 2,58
